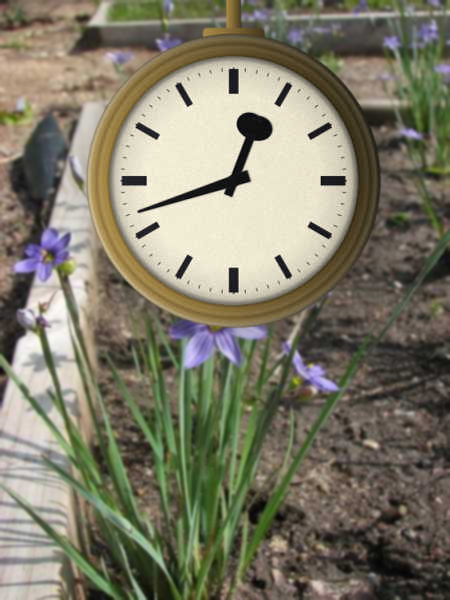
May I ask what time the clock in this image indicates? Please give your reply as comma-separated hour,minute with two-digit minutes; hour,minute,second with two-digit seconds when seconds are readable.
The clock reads 12,42
